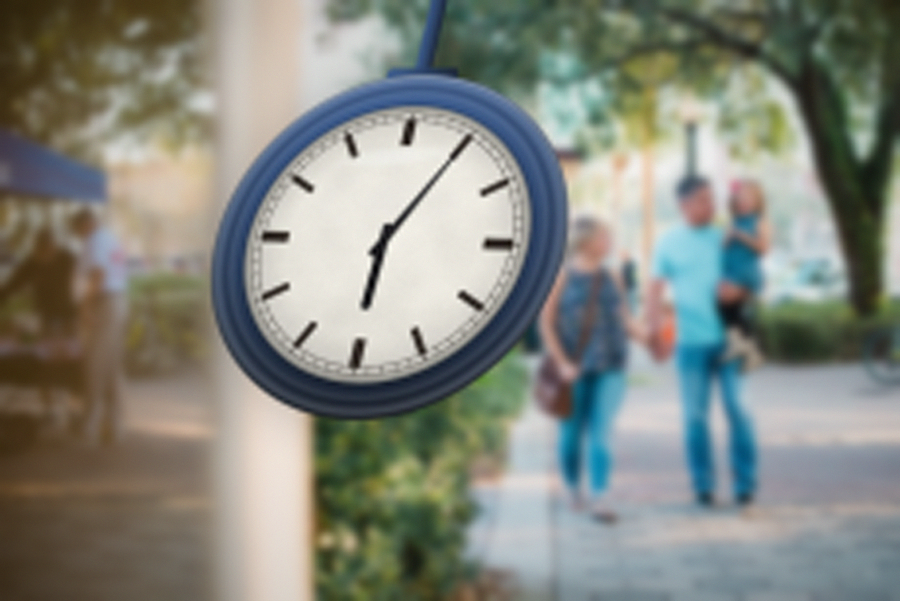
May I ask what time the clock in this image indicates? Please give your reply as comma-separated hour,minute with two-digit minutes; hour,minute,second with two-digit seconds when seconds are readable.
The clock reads 6,05
